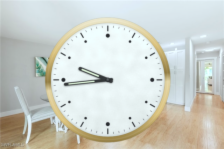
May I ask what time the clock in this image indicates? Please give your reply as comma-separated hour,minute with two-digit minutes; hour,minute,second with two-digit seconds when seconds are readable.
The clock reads 9,44
